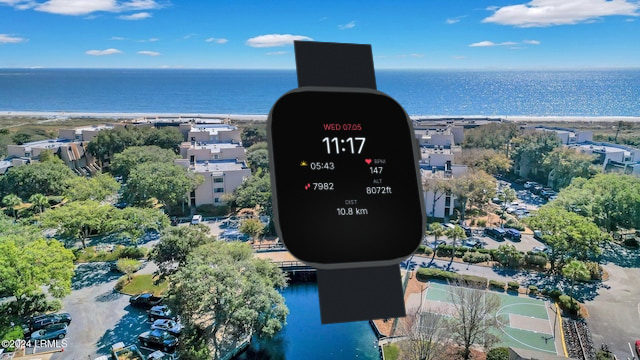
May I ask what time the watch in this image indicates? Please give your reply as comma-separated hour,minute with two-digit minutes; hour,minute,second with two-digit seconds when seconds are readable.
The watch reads 11,17
